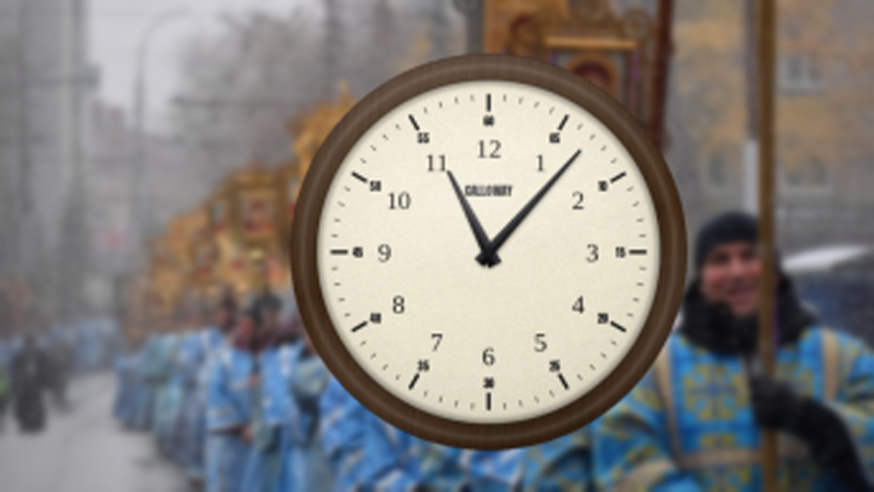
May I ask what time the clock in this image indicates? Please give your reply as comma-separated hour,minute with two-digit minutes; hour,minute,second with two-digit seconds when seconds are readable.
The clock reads 11,07
